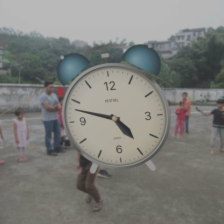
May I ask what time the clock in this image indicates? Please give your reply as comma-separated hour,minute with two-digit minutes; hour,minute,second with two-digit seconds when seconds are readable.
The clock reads 4,48
